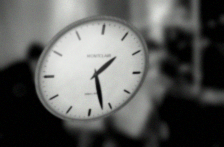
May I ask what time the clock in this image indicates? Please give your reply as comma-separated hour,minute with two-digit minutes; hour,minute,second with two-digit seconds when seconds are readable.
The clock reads 1,27
